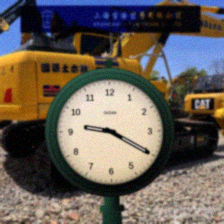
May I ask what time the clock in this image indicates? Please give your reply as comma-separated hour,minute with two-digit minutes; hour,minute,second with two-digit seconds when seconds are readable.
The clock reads 9,20
